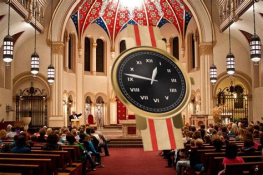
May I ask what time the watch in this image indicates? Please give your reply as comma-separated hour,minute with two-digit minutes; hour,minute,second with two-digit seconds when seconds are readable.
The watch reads 12,47
